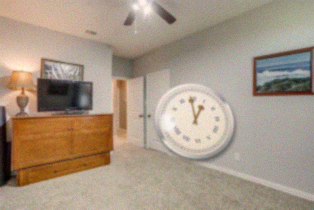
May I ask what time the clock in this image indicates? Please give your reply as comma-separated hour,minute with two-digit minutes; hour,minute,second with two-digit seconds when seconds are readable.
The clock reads 12,59
